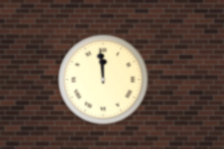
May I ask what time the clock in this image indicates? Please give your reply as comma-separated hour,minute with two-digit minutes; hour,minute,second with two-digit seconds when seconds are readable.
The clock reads 11,59
